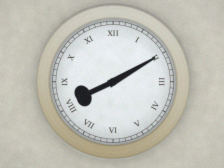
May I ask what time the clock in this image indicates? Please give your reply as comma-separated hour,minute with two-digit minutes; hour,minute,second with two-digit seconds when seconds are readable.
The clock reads 8,10
